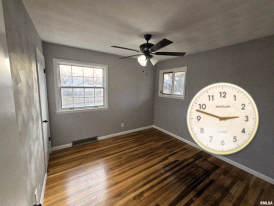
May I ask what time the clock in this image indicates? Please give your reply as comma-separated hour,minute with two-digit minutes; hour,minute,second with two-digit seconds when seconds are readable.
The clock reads 2,48
